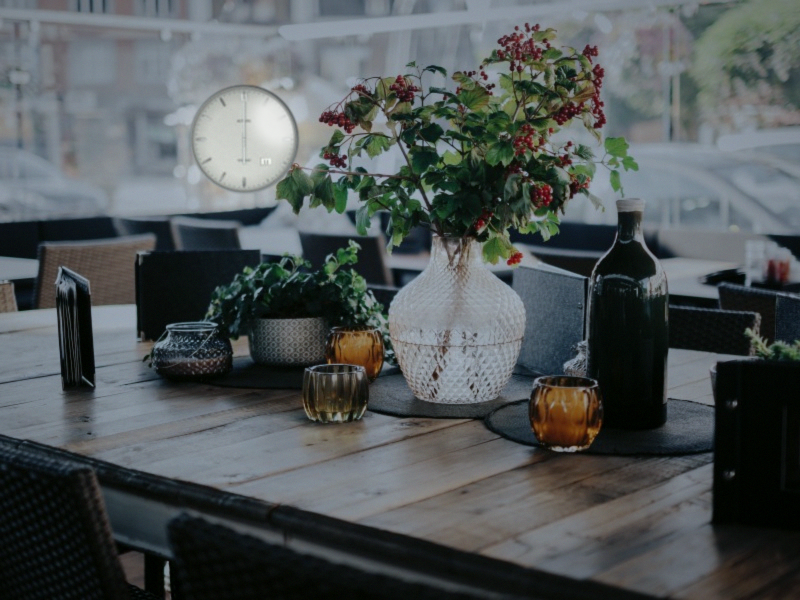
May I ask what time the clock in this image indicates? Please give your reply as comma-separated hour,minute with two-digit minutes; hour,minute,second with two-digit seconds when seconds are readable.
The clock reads 6,00
